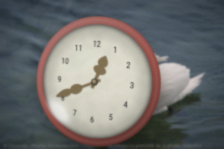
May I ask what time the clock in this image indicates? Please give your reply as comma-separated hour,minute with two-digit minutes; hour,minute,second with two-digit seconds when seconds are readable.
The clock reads 12,41
